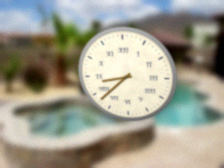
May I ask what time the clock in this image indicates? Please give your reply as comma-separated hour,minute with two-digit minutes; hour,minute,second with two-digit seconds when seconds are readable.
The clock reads 8,38
